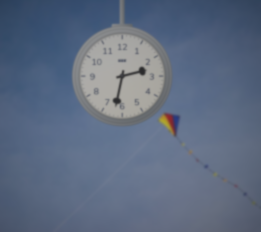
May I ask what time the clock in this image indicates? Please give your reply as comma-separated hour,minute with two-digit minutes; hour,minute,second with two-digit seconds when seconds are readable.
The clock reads 2,32
